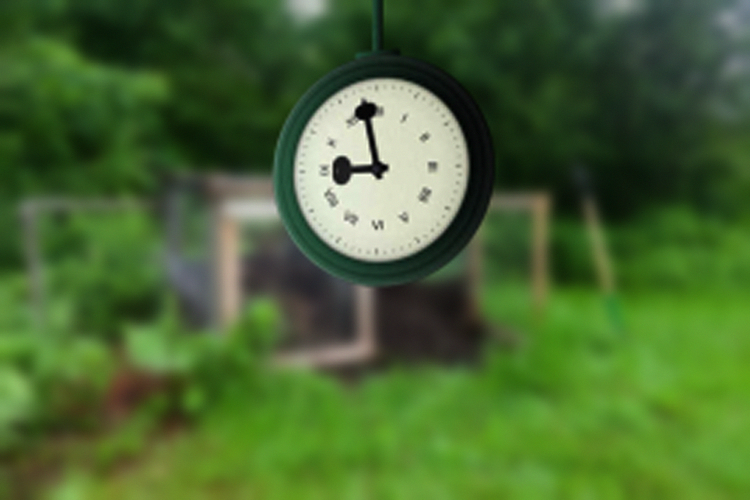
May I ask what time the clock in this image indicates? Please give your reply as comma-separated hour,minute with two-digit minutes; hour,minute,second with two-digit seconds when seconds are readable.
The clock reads 8,58
